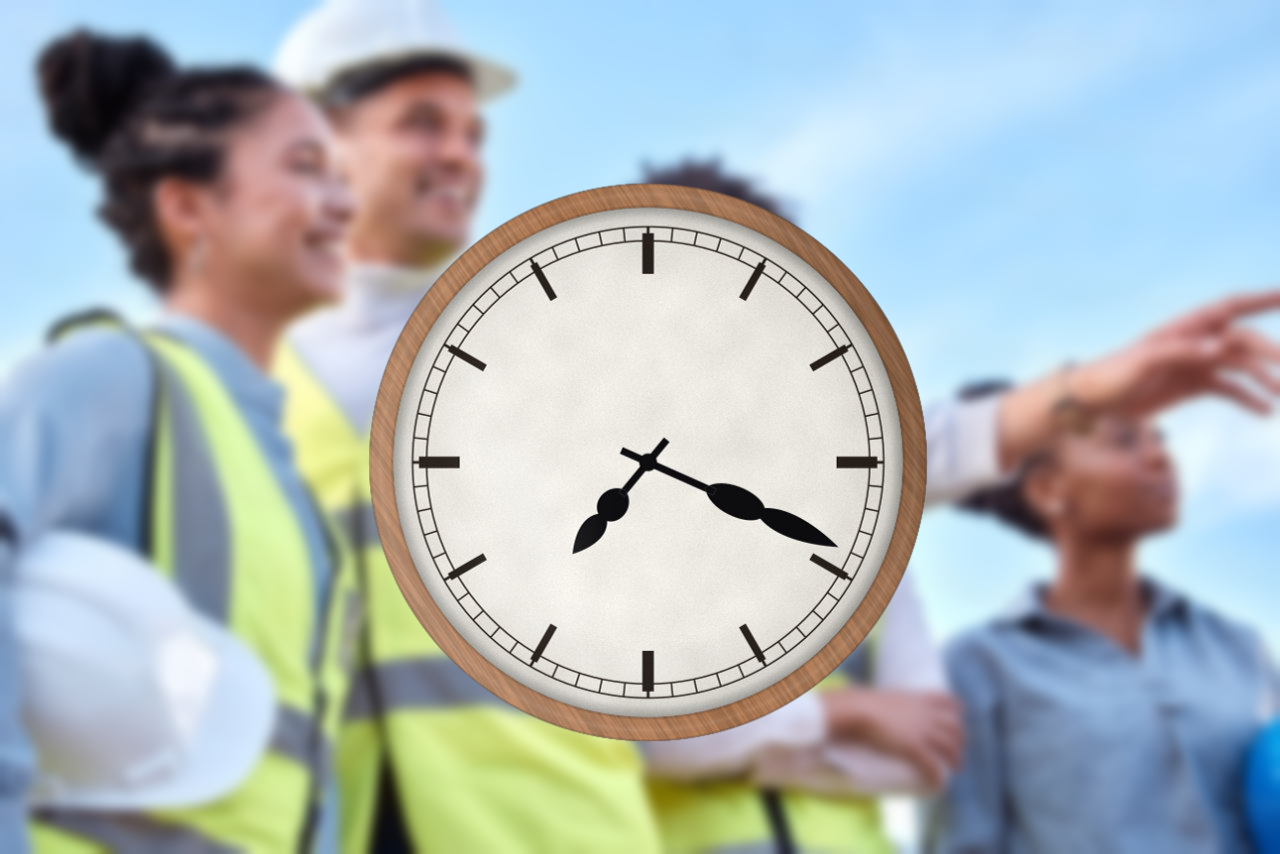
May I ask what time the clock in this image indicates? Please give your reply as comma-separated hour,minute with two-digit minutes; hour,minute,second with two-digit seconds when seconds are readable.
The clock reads 7,19
